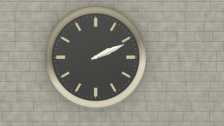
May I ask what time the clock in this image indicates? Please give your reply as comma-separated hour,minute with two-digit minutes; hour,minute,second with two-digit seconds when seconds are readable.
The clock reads 2,11
